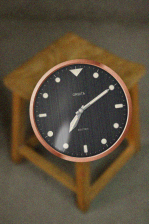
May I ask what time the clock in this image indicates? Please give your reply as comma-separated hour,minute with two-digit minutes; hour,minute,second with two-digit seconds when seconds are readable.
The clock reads 7,10
